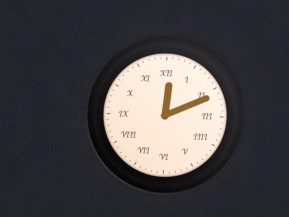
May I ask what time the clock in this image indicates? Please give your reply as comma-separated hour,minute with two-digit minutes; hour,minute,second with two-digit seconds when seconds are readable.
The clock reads 12,11
